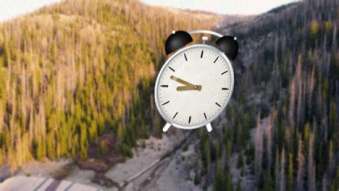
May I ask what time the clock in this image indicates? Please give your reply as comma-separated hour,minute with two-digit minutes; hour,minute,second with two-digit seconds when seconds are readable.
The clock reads 8,48
